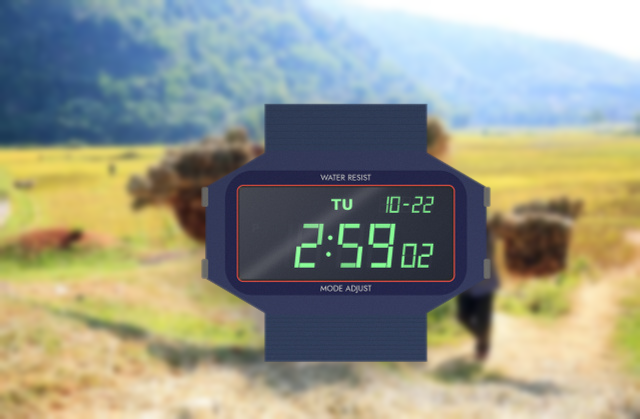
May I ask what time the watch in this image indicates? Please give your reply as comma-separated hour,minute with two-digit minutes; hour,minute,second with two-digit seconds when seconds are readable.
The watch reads 2,59,02
